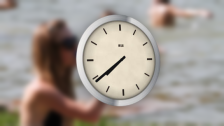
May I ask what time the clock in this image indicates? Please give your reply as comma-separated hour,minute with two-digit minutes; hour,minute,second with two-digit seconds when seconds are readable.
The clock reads 7,39
